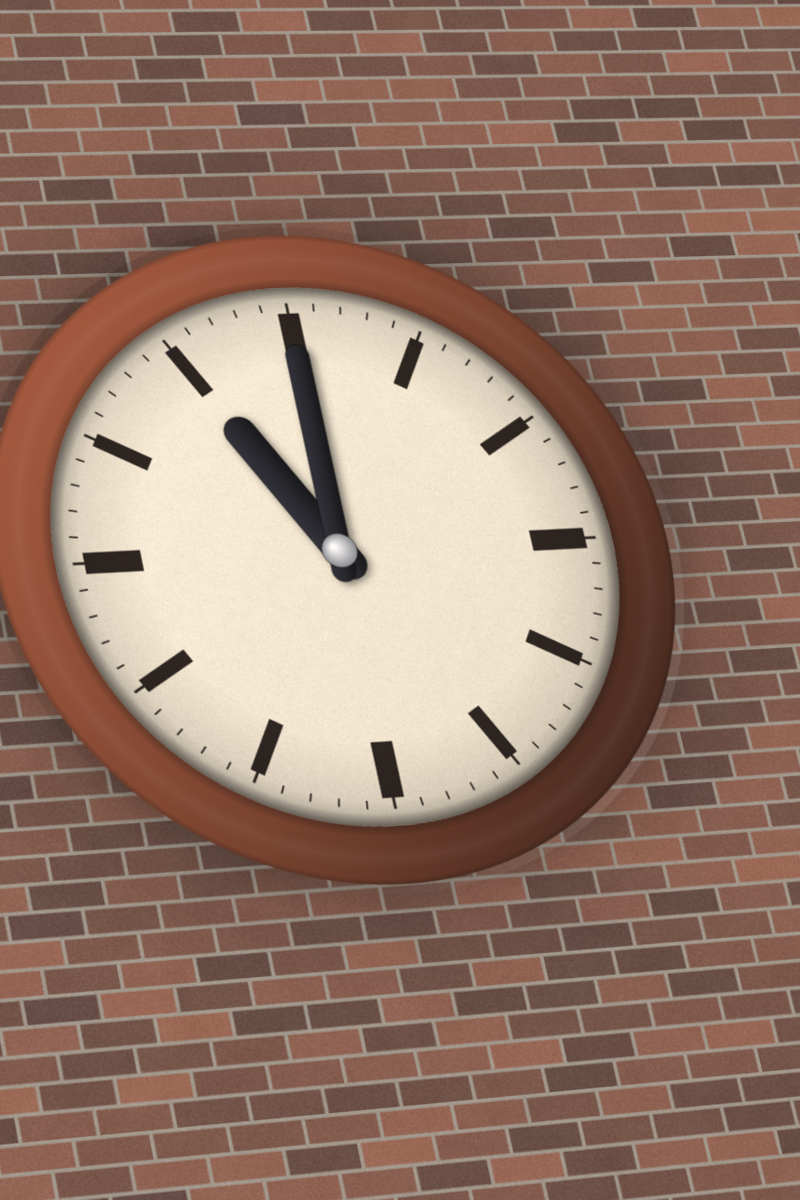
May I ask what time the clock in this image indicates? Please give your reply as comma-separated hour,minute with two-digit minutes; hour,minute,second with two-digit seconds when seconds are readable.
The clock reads 11,00
